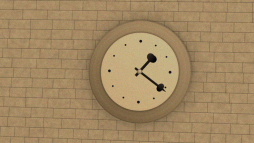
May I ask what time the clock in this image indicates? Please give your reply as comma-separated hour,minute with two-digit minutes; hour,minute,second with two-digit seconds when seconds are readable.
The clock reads 1,21
